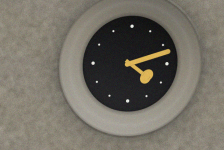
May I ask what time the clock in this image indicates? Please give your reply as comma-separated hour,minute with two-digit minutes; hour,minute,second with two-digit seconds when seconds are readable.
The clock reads 4,12
